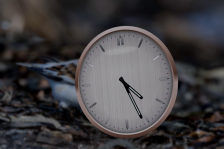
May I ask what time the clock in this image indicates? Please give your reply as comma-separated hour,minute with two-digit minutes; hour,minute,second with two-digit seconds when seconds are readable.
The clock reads 4,26
